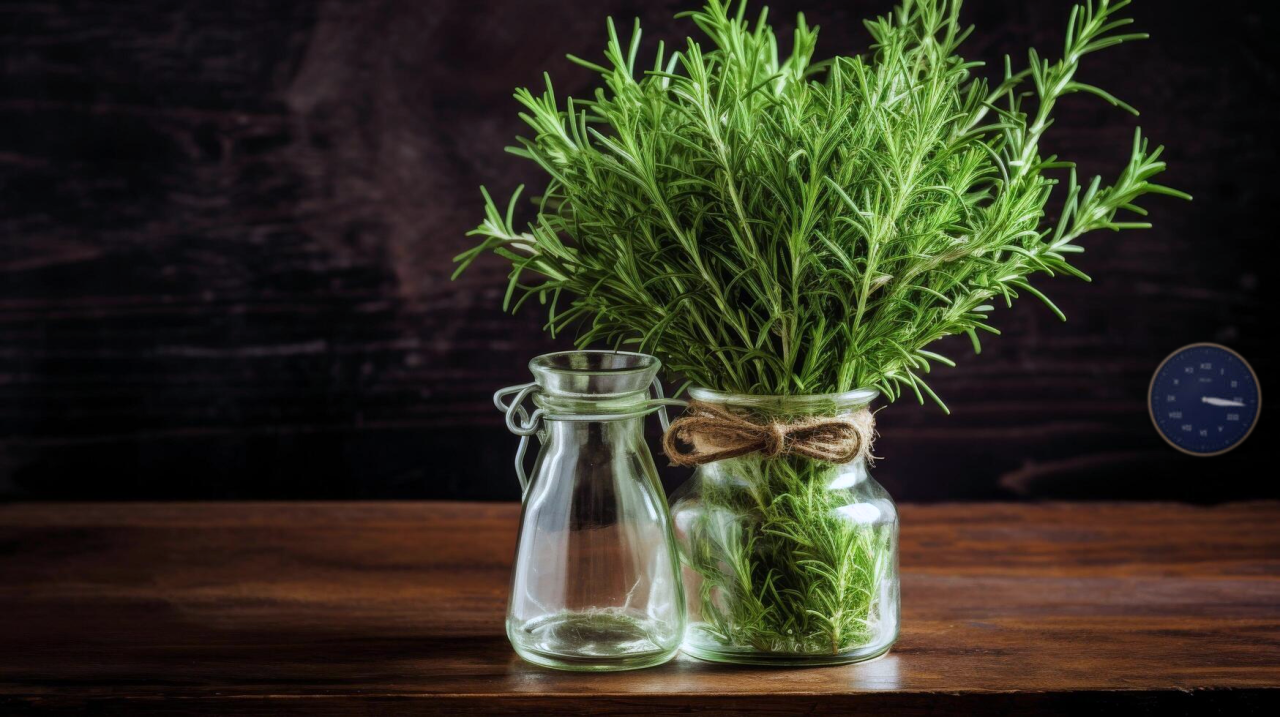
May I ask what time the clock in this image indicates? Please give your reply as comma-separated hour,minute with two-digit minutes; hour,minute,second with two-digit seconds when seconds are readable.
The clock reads 3,16
